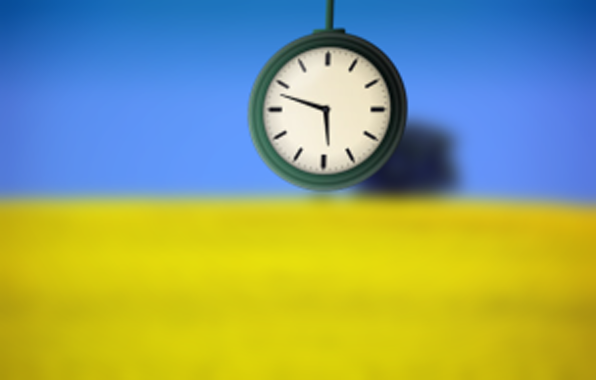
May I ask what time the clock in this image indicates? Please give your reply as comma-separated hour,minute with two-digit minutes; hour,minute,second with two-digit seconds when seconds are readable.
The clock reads 5,48
